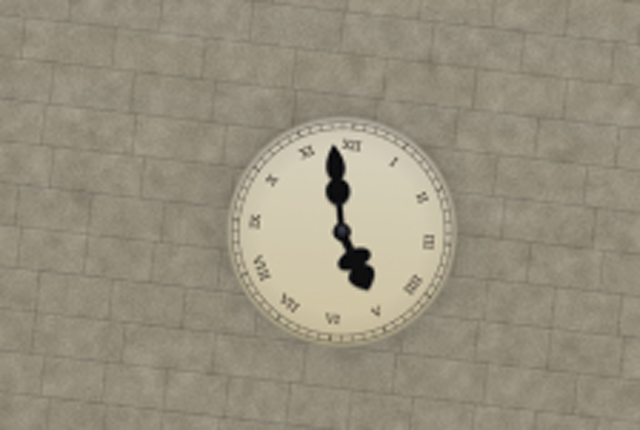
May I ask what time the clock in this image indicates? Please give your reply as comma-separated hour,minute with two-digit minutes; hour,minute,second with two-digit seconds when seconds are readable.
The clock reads 4,58
